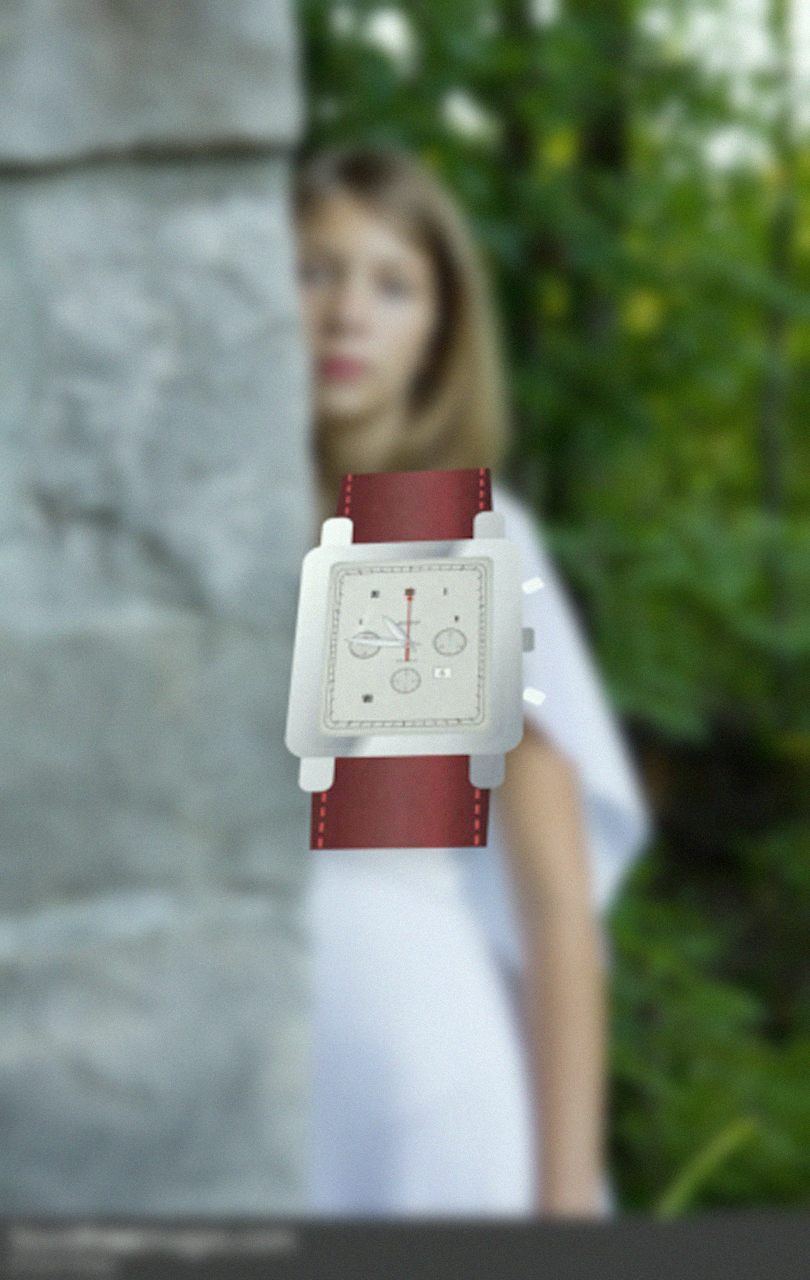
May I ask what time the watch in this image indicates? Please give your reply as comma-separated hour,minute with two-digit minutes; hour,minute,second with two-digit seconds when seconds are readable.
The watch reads 10,46
